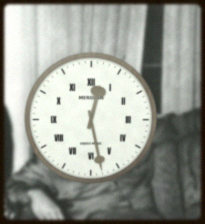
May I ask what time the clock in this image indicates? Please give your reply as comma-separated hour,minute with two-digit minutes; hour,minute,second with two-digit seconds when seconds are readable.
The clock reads 12,28
